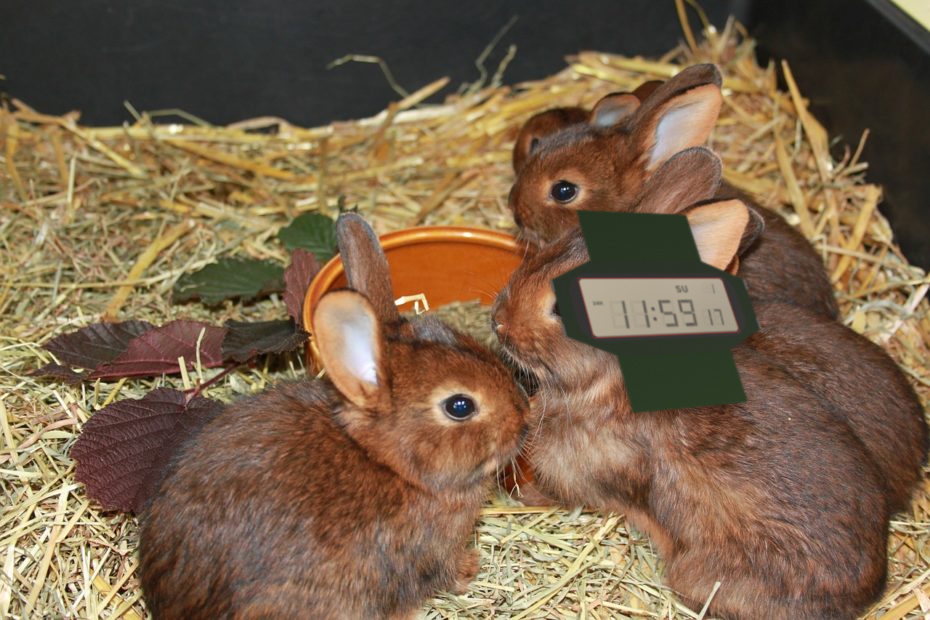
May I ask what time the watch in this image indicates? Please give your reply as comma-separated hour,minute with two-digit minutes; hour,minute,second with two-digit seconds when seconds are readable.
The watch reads 11,59,17
